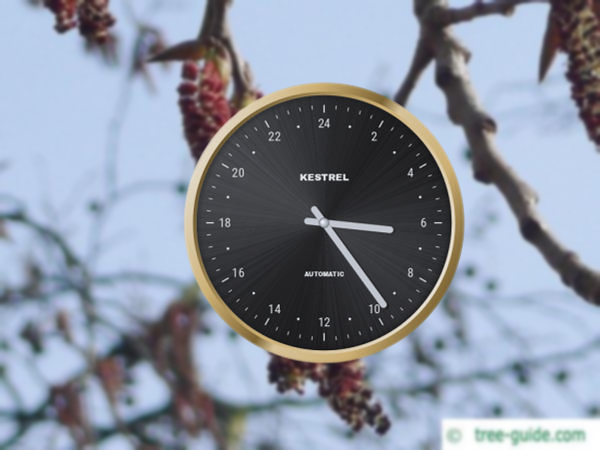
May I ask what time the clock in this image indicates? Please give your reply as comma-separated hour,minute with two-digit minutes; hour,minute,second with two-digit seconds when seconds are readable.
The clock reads 6,24
